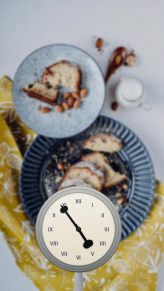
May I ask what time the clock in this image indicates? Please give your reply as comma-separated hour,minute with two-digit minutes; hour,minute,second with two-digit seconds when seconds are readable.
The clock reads 4,54
